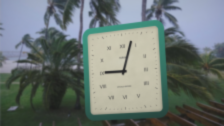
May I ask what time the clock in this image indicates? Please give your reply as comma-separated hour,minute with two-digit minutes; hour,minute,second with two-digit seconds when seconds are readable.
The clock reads 9,03
